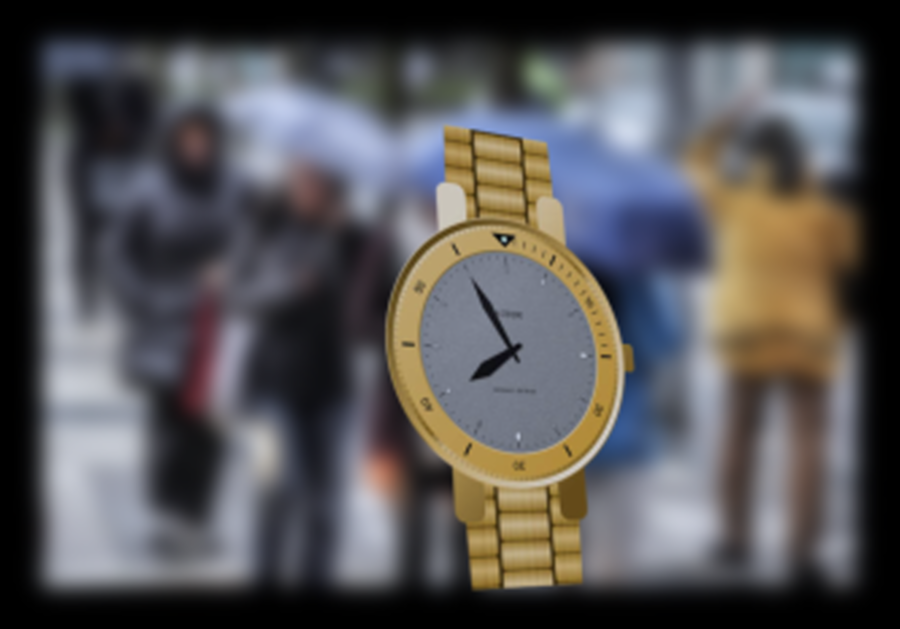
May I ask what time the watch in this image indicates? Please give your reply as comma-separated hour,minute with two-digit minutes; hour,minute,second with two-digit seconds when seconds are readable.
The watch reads 7,55
